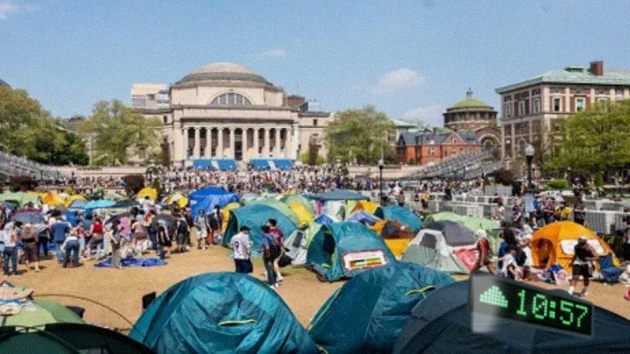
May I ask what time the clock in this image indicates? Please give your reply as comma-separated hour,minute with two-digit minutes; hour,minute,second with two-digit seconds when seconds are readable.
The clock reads 10,57
